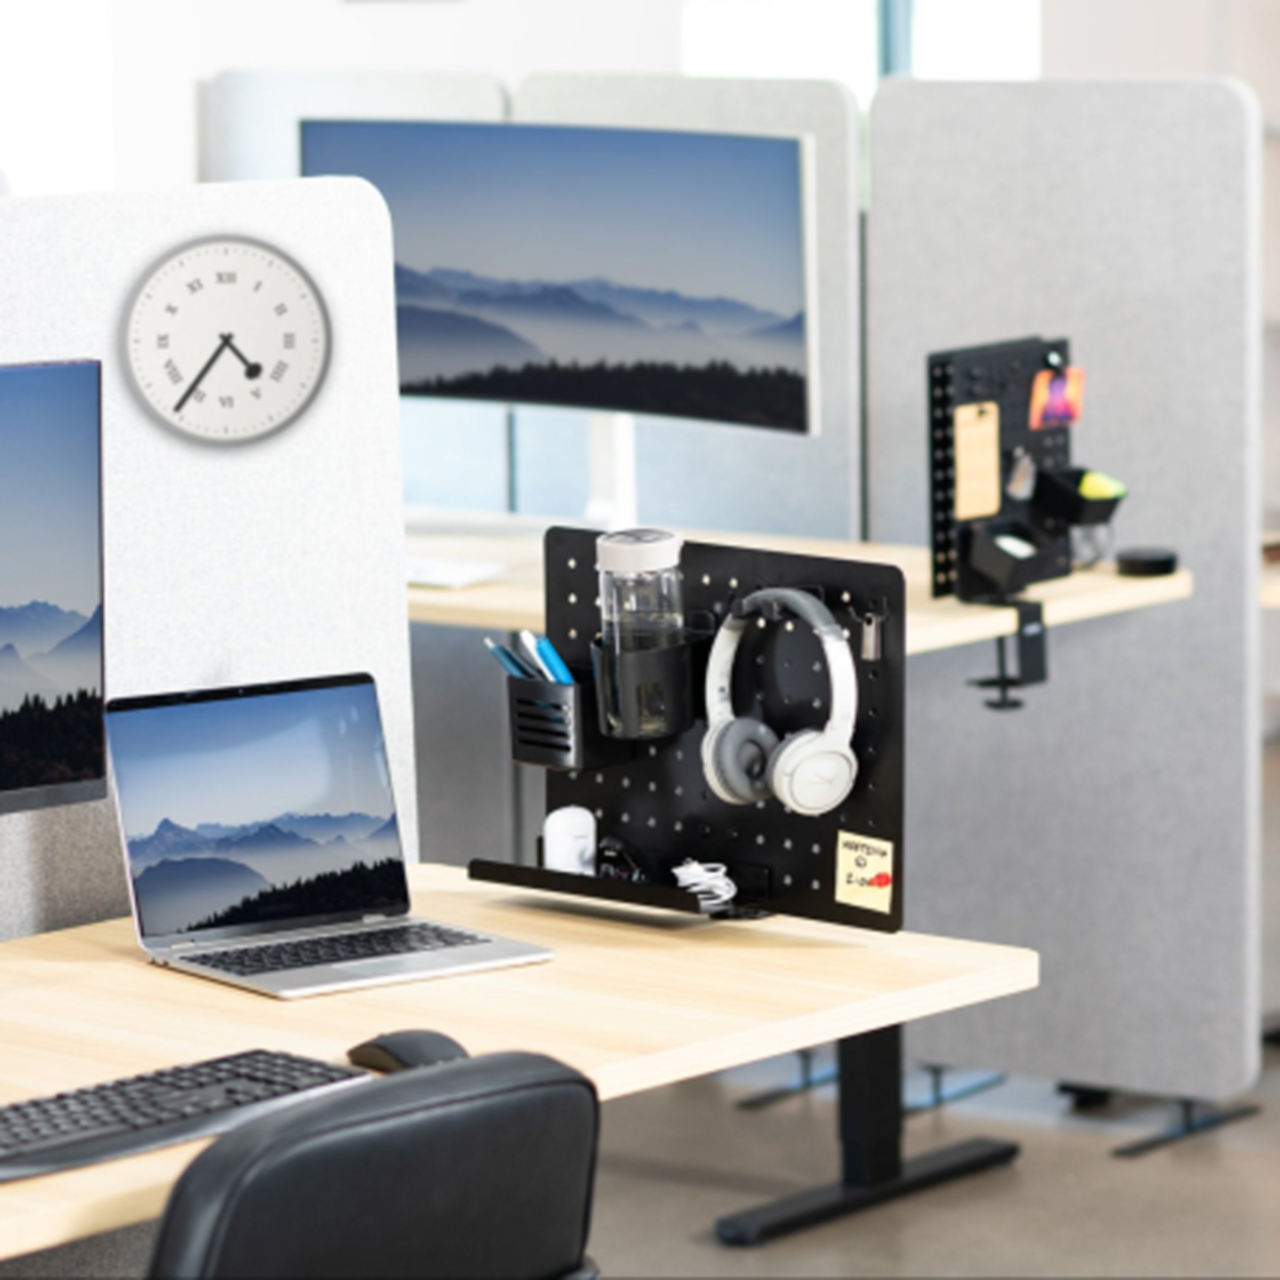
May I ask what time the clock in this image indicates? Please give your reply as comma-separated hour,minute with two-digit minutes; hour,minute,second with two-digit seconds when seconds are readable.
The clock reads 4,36
